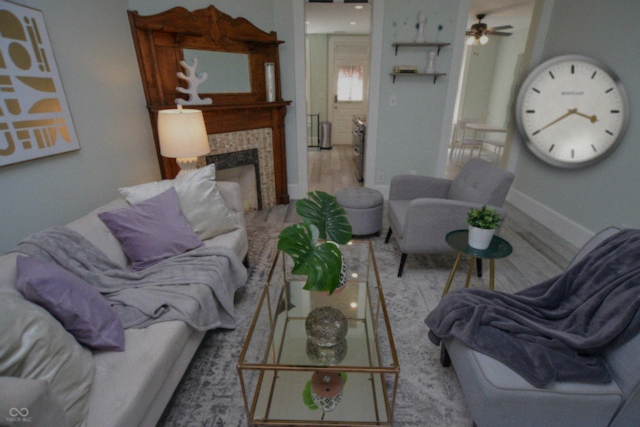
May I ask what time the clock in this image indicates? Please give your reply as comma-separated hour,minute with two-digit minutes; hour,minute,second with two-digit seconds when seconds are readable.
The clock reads 3,40
